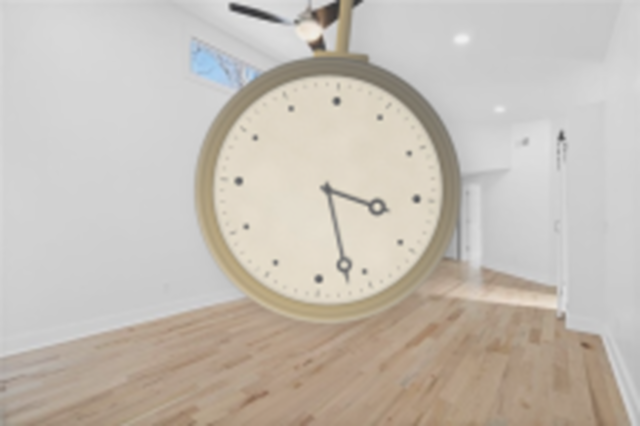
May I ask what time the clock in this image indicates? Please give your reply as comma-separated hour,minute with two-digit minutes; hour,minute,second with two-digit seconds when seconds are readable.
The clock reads 3,27
